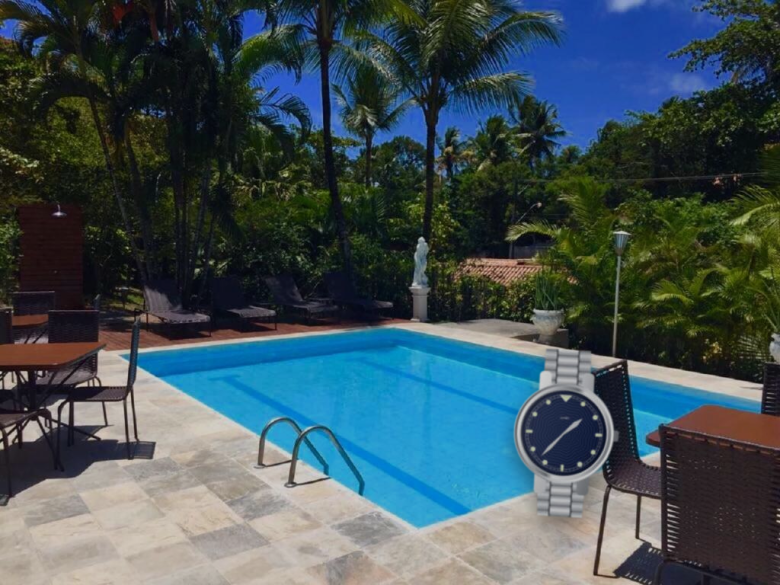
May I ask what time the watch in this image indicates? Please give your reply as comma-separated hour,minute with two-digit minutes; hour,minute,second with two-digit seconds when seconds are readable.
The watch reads 1,37
